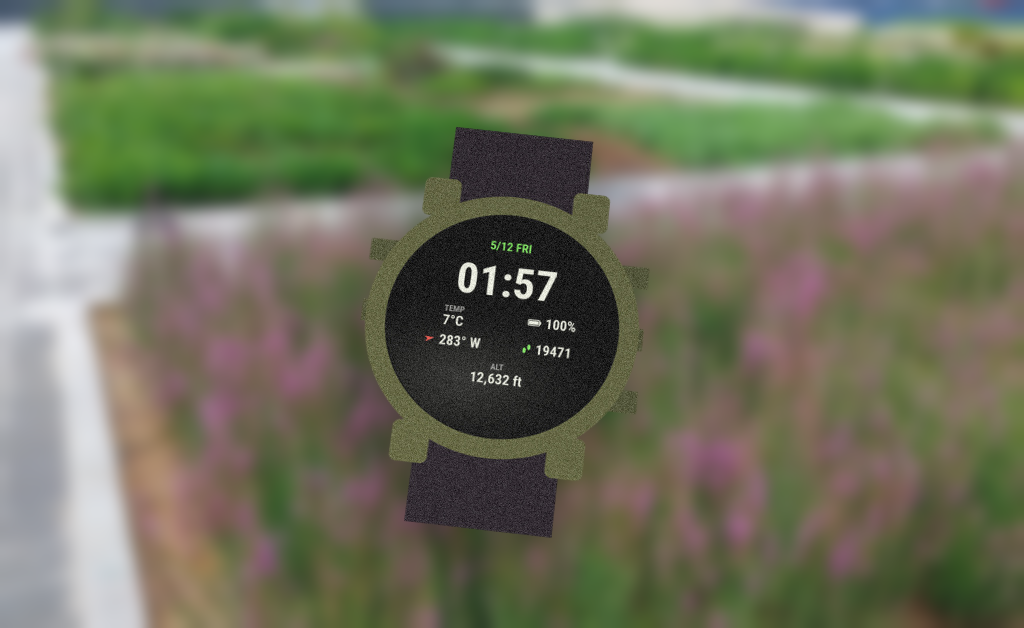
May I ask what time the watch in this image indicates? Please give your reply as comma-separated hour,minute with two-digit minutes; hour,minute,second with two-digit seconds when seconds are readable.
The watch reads 1,57
